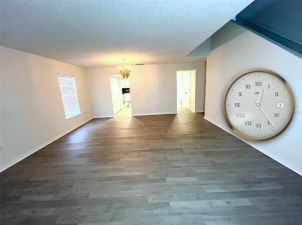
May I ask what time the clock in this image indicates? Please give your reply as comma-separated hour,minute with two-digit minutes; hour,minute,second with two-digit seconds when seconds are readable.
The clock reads 12,24
